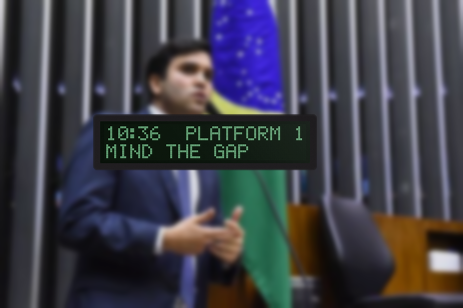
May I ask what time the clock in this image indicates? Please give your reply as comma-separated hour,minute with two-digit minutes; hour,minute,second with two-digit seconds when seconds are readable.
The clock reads 10,36
